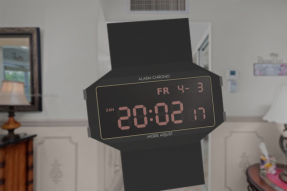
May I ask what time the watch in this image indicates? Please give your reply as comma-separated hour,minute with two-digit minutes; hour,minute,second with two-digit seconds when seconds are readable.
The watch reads 20,02,17
